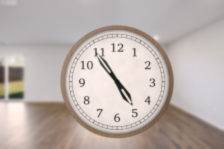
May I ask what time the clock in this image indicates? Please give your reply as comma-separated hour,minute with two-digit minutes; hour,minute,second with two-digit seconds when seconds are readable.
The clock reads 4,54
